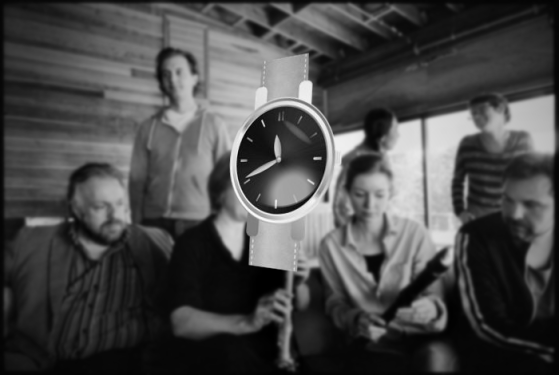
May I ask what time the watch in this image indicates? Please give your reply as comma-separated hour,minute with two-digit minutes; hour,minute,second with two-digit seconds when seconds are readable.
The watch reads 11,41
